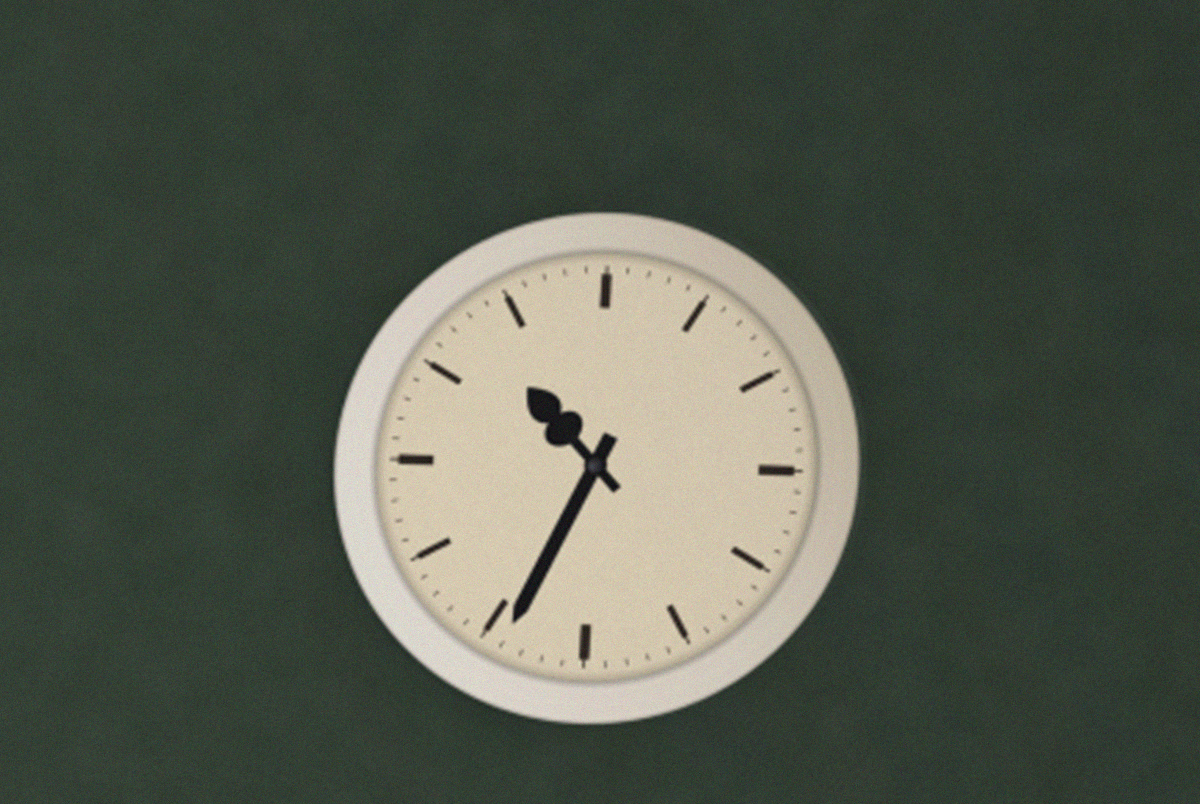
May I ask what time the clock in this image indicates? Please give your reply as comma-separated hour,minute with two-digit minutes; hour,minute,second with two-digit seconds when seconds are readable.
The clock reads 10,34
